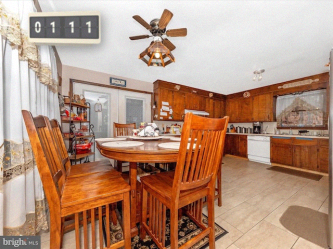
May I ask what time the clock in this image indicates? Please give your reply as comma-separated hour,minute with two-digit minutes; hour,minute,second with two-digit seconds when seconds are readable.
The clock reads 1,11
